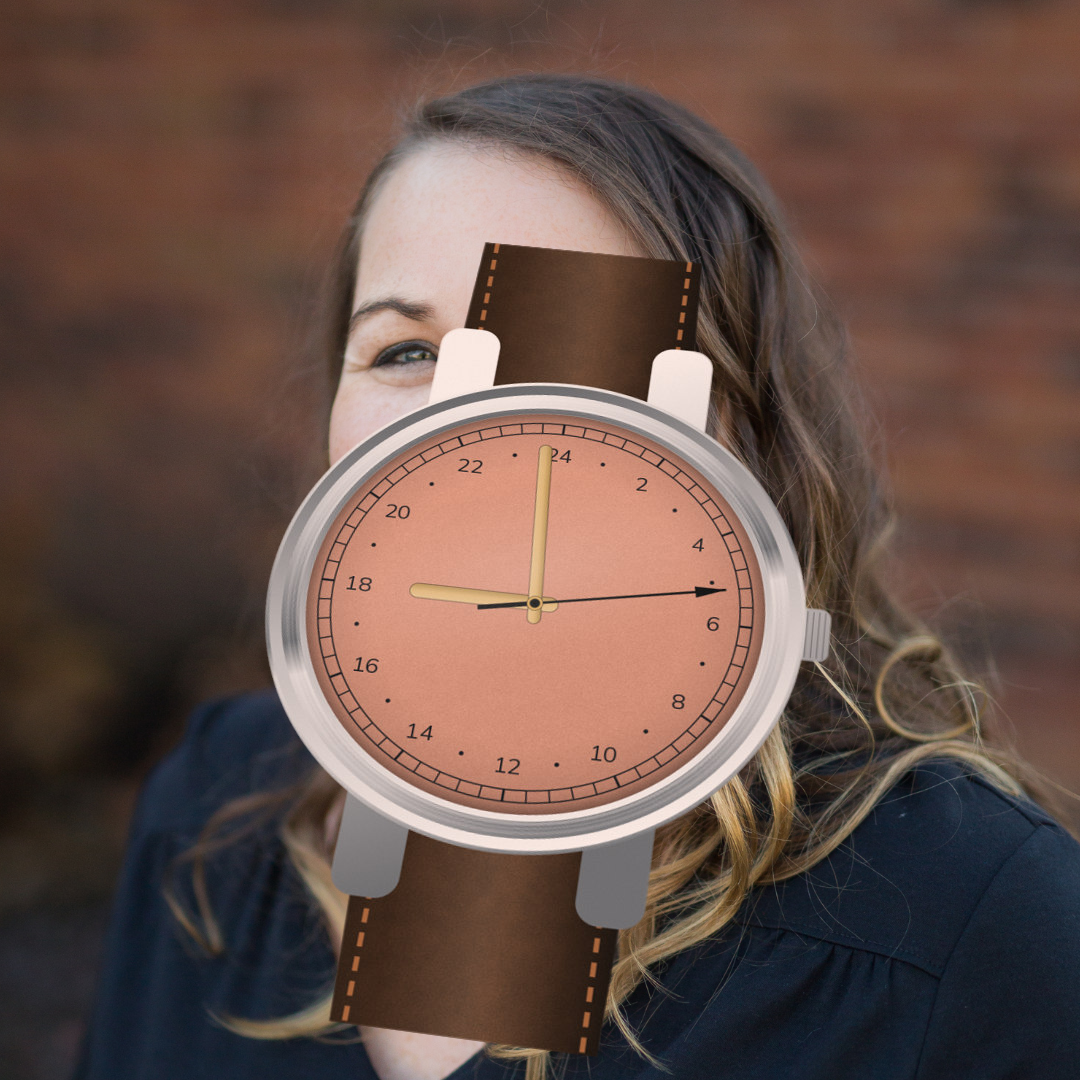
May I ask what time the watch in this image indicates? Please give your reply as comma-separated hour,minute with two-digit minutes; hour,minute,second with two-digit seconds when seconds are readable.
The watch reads 17,59,13
